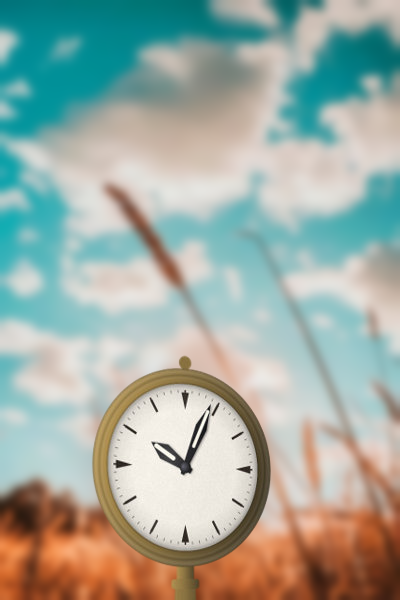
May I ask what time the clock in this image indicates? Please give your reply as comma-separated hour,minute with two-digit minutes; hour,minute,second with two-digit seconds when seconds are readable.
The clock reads 10,04
